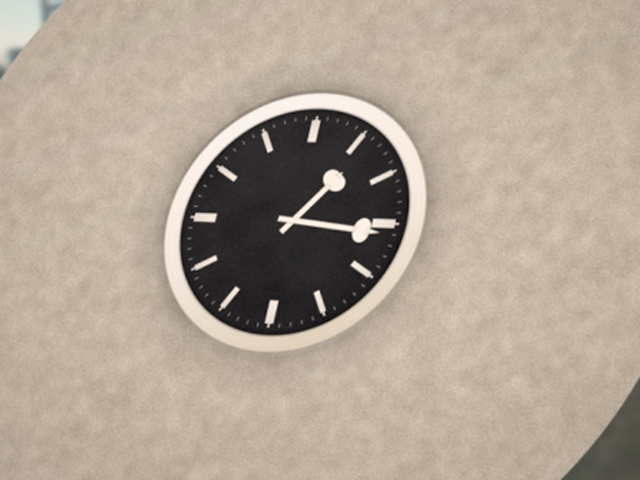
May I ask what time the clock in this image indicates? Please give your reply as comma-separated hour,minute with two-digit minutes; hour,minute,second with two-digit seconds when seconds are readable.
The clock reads 1,16
